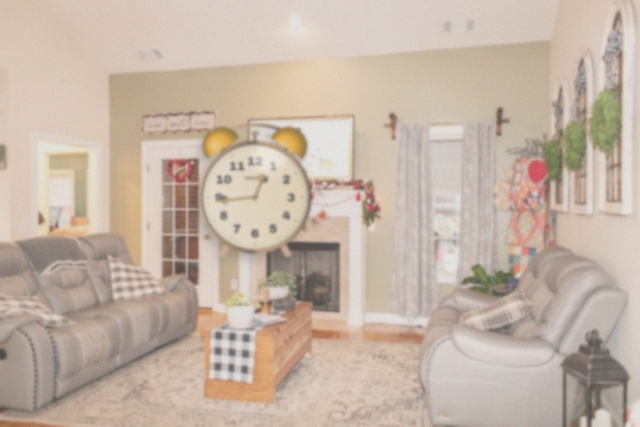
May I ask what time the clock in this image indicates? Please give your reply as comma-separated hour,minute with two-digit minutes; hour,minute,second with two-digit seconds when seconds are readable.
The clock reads 12,44
